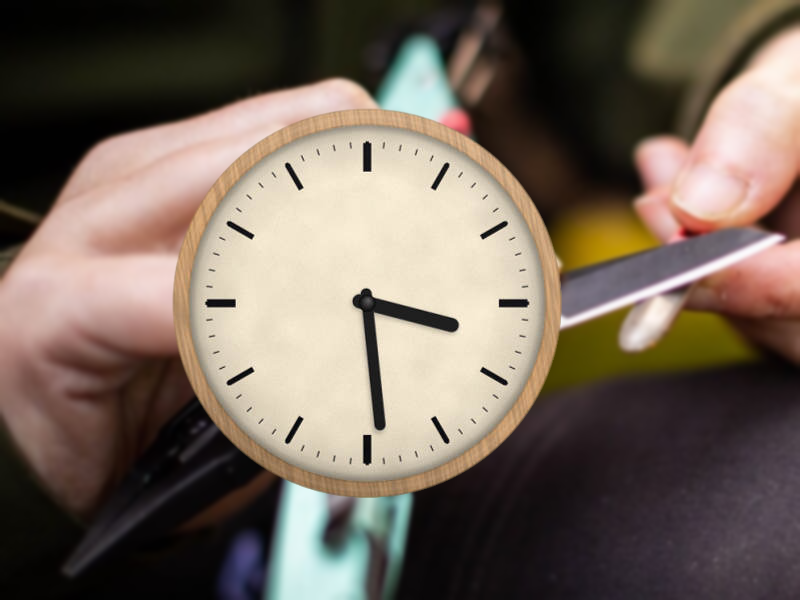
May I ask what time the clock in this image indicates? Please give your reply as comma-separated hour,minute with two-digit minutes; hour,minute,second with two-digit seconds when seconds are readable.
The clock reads 3,29
